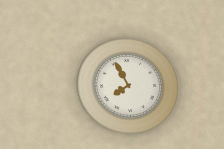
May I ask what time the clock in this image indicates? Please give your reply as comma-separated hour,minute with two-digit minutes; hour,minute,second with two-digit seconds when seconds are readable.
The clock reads 7,56
